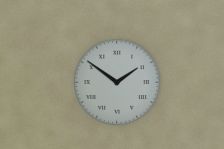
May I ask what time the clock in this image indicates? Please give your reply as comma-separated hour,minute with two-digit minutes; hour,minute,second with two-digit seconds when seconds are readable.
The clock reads 1,51
